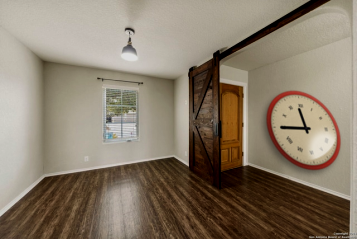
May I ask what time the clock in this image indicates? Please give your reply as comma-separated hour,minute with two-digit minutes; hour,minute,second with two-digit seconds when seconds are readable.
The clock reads 11,45
